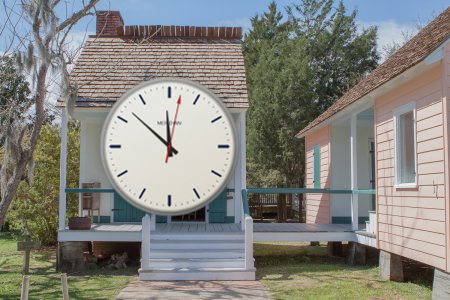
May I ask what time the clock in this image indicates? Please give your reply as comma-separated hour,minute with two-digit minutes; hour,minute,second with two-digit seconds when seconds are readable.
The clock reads 11,52,02
